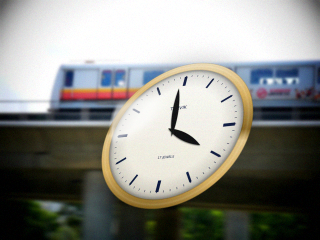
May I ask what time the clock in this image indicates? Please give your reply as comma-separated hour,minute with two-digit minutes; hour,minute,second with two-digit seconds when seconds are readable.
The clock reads 3,59
